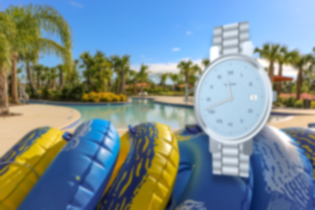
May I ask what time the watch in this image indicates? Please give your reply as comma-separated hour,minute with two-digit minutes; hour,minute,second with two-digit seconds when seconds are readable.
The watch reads 11,42
